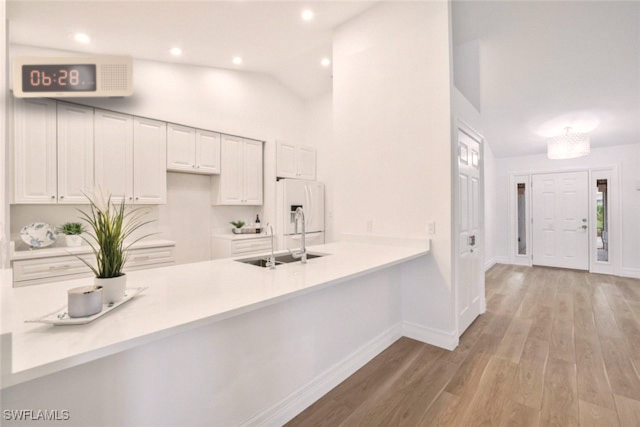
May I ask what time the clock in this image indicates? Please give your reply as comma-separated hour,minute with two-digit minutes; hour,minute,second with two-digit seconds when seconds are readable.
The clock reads 6,28
